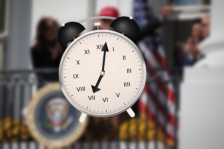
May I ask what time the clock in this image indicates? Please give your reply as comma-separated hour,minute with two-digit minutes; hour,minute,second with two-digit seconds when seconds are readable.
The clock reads 7,02
